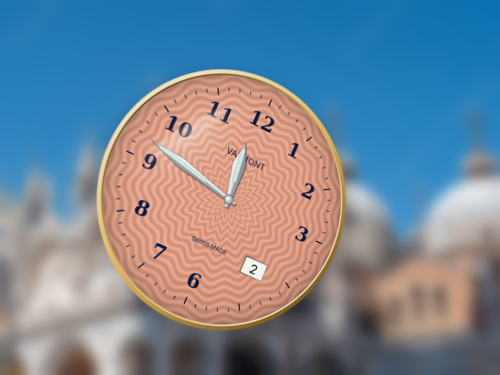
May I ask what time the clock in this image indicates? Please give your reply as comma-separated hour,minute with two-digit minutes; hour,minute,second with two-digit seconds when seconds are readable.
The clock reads 11,47
